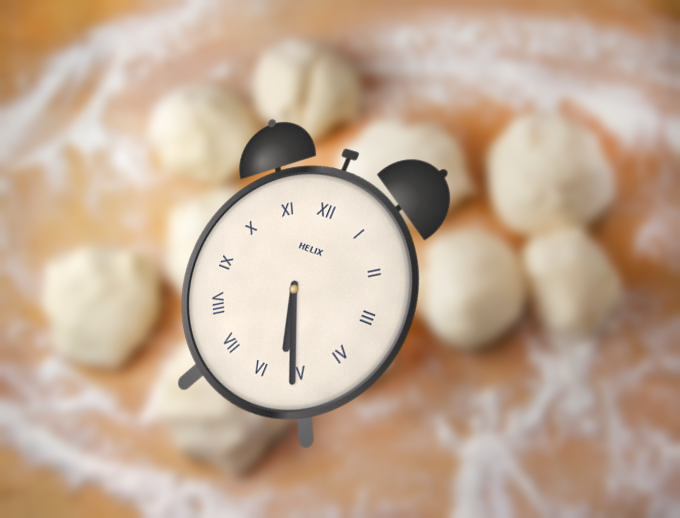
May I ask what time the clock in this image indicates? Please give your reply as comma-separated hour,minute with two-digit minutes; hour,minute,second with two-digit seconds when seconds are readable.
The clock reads 5,26
